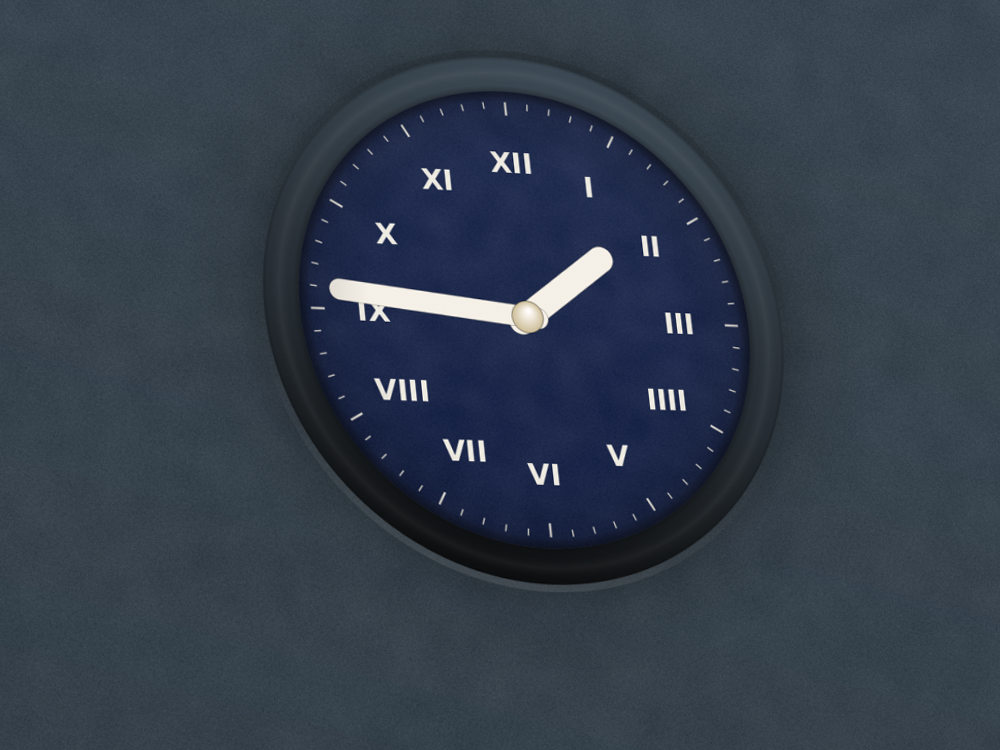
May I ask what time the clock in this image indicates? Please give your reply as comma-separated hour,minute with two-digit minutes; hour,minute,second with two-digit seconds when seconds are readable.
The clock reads 1,46
